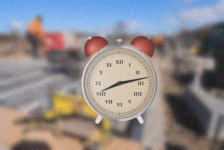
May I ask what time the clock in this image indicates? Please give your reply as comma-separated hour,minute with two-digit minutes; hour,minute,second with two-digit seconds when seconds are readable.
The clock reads 8,13
